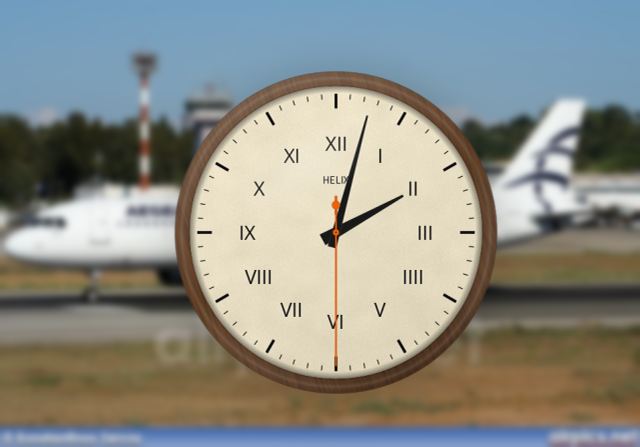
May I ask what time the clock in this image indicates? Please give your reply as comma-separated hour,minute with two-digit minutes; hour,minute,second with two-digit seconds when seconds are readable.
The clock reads 2,02,30
